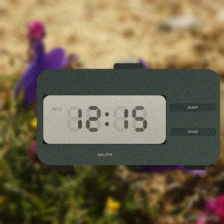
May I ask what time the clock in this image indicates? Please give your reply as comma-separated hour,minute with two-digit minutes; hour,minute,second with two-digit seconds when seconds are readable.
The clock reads 12,15
